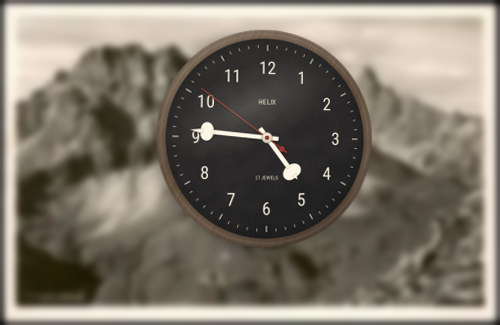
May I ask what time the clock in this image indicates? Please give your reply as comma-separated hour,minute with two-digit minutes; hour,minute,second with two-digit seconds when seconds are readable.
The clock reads 4,45,51
